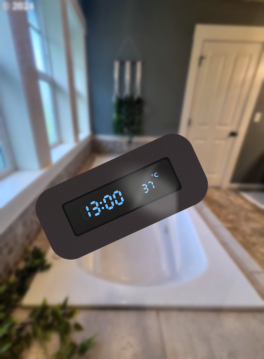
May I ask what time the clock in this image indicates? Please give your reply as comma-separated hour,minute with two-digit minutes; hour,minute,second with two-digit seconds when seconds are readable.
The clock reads 13,00
